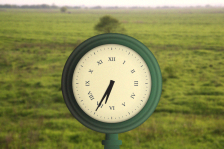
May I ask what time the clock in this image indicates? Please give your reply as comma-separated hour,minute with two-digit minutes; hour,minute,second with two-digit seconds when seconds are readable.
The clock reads 6,35
